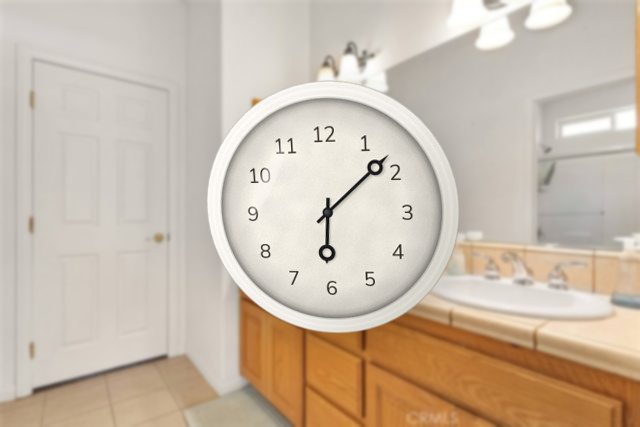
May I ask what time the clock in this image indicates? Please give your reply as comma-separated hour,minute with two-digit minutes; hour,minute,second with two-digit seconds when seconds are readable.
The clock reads 6,08
